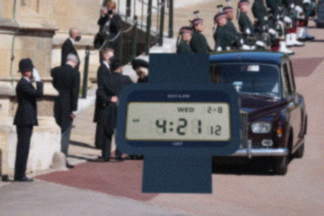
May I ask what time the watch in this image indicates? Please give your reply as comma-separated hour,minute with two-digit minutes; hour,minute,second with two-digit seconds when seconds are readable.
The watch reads 4,21,12
